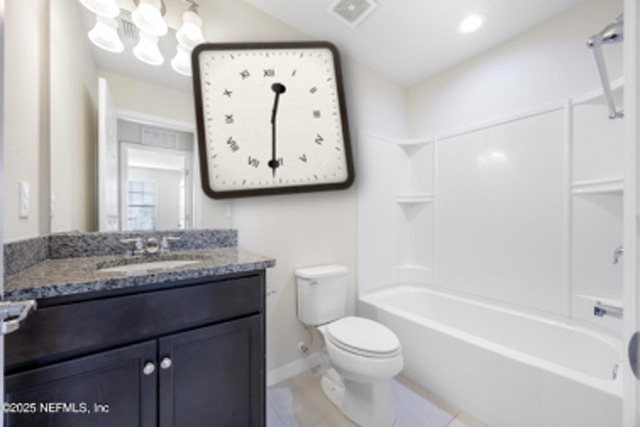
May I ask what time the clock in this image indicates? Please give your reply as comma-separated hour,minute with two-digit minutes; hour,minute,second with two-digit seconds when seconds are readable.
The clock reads 12,31
